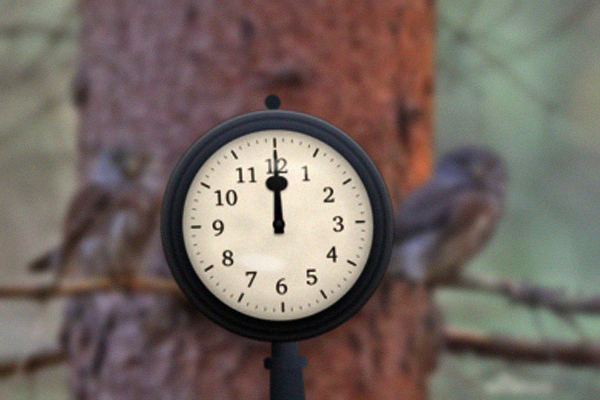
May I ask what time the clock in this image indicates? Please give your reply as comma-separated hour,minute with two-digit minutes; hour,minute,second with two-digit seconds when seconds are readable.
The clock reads 12,00
